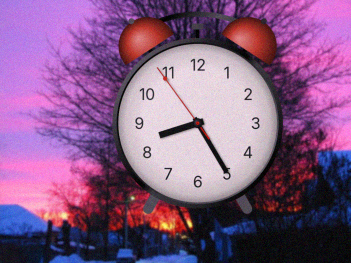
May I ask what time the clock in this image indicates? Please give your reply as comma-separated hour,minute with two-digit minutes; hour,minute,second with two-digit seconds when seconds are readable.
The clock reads 8,24,54
